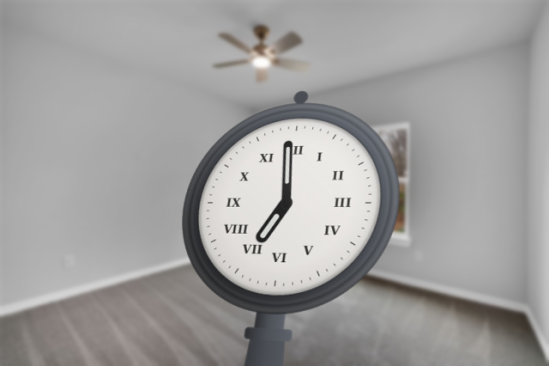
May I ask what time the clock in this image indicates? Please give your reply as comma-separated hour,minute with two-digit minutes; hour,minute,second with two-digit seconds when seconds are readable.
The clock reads 6,59
